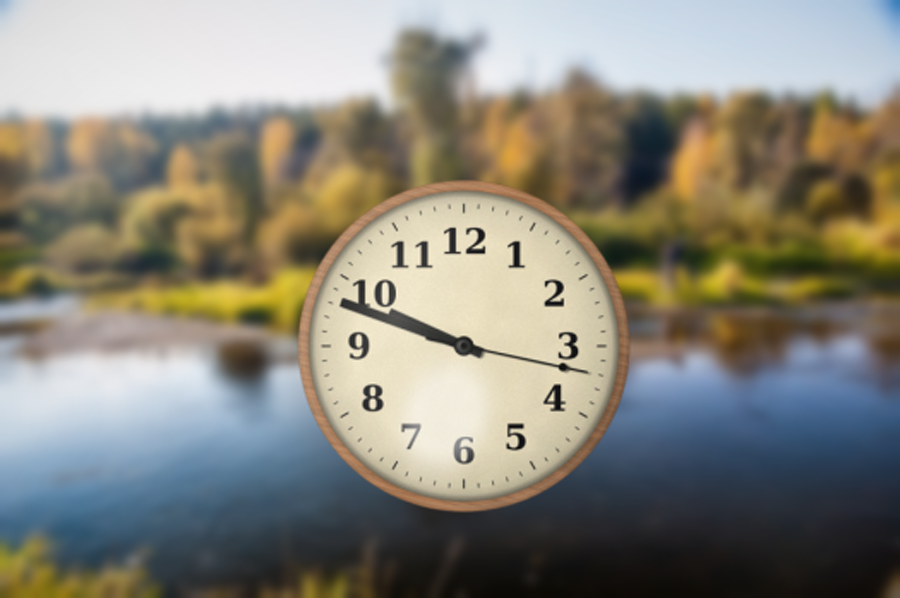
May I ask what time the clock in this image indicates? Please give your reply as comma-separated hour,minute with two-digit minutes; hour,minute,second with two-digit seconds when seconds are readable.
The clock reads 9,48,17
